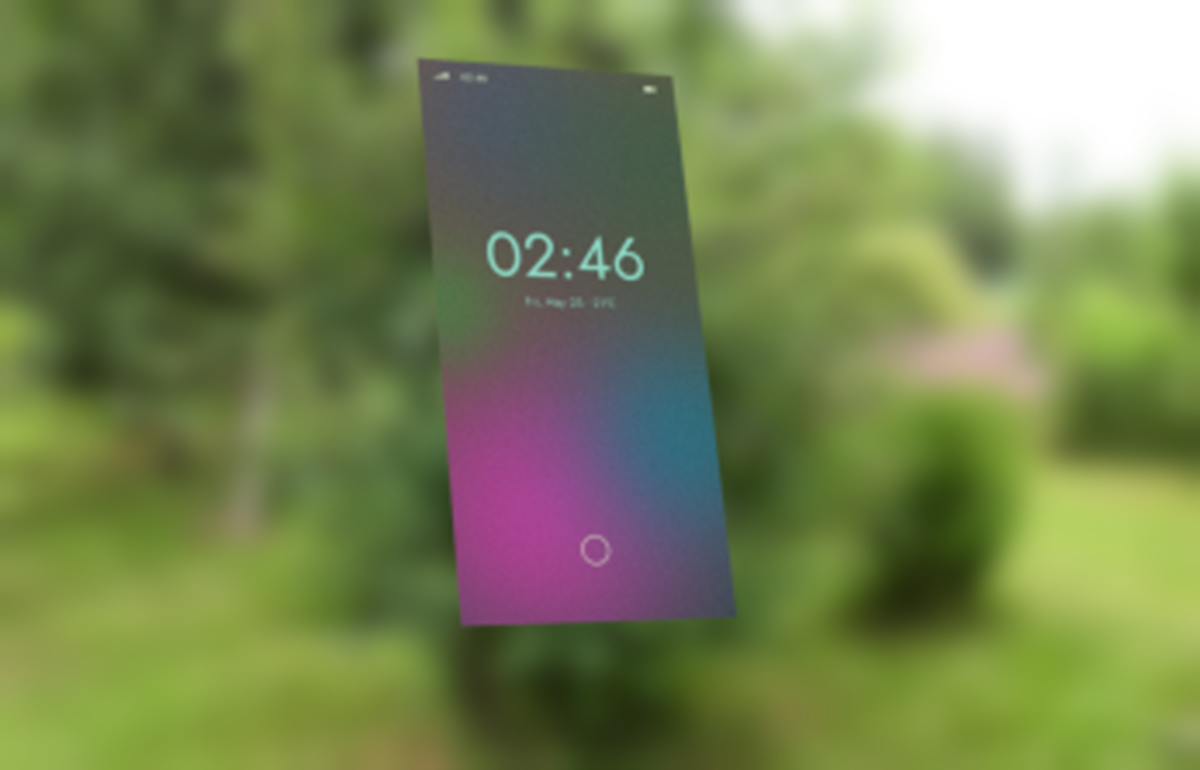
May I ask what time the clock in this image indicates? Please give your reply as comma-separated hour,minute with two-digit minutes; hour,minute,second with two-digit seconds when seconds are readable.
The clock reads 2,46
